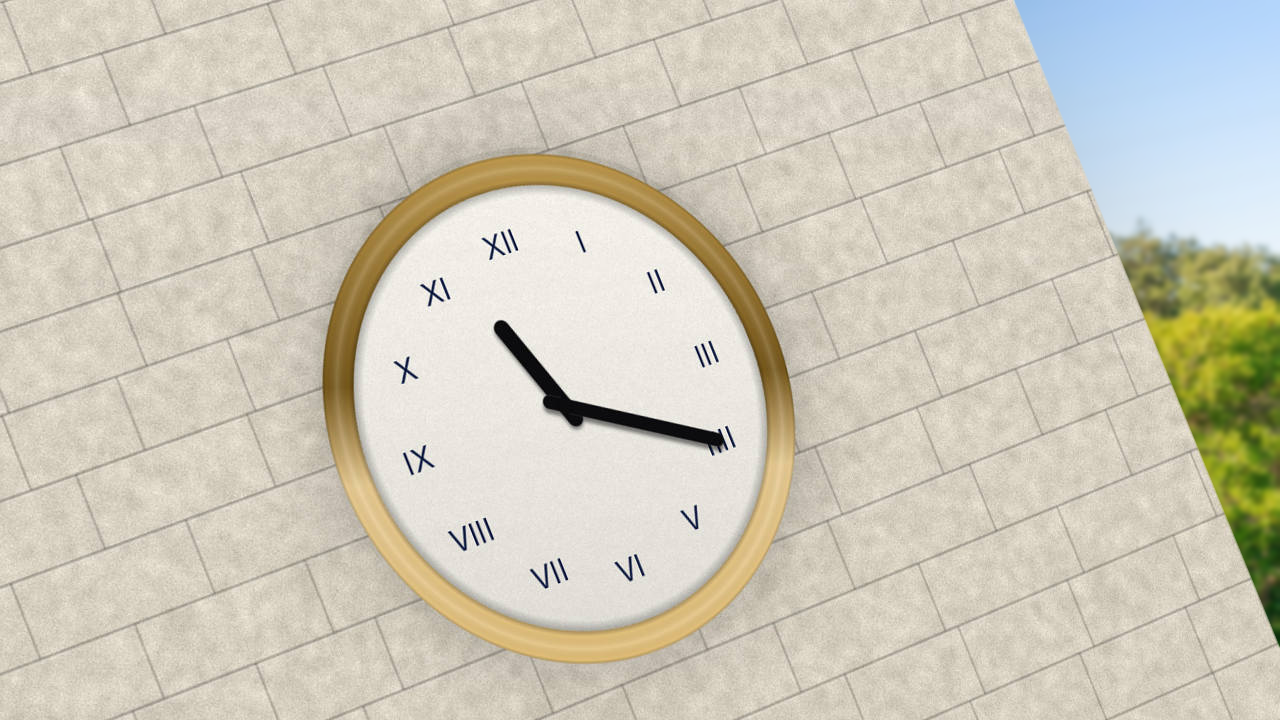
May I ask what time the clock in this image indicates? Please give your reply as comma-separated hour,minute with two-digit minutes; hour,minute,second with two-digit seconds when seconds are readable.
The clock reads 11,20
